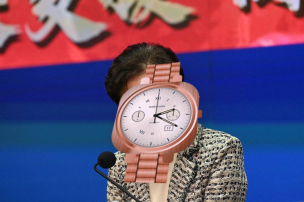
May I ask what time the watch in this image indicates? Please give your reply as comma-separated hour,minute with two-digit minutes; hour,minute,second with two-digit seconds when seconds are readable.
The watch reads 2,20
